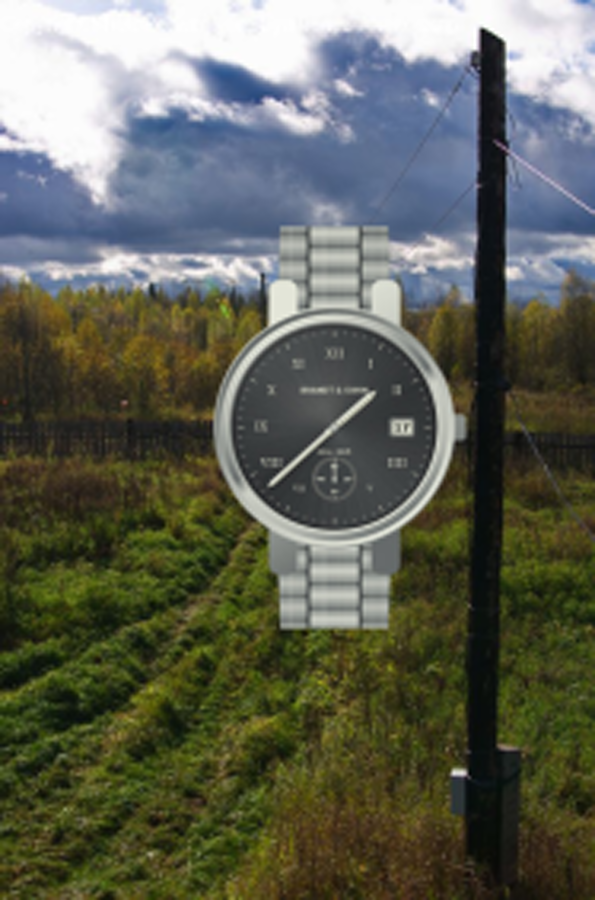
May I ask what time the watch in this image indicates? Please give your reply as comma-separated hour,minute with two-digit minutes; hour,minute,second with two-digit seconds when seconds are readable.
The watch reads 1,38
